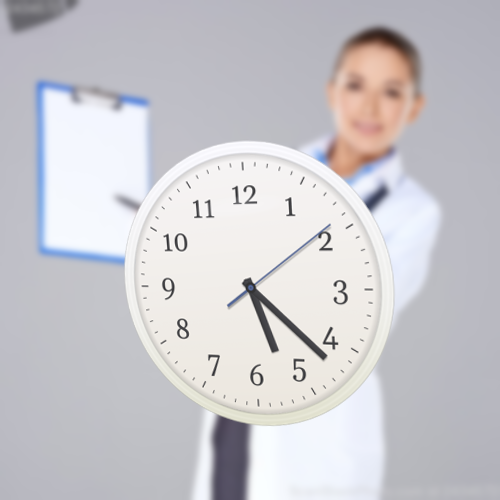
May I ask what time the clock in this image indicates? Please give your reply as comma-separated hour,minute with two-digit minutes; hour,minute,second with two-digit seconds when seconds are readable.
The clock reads 5,22,09
